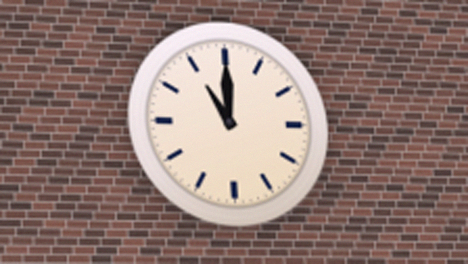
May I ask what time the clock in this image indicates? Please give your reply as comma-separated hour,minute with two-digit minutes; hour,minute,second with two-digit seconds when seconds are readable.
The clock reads 11,00
